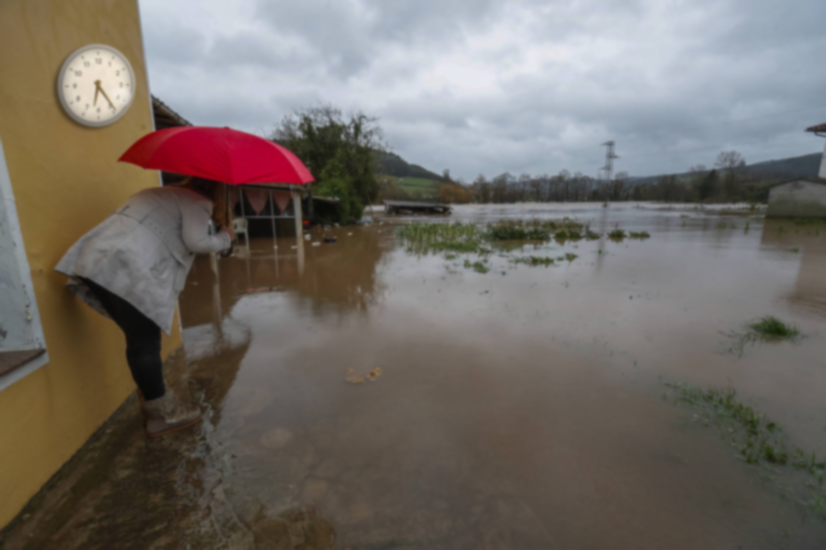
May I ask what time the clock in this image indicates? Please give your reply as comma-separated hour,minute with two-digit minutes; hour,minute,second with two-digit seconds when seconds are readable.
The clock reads 6,24
